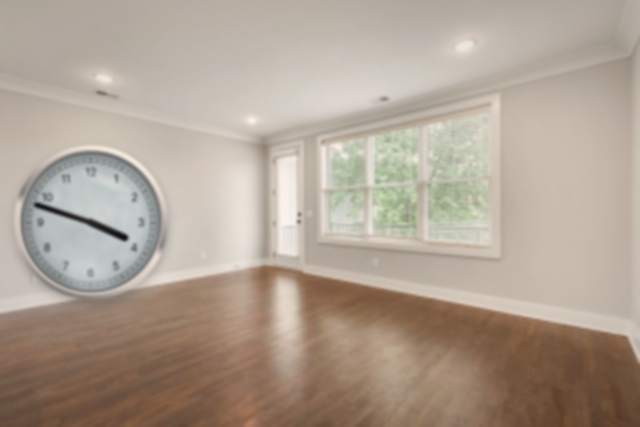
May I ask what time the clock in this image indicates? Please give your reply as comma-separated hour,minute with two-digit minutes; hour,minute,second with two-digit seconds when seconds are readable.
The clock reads 3,48
